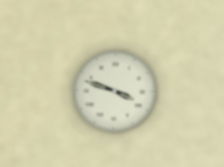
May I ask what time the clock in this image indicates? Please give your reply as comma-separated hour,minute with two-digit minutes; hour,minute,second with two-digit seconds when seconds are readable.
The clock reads 3,48
